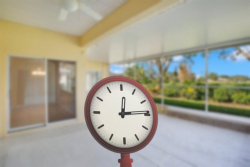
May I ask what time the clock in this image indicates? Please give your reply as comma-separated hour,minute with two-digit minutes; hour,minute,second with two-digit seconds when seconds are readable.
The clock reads 12,14
